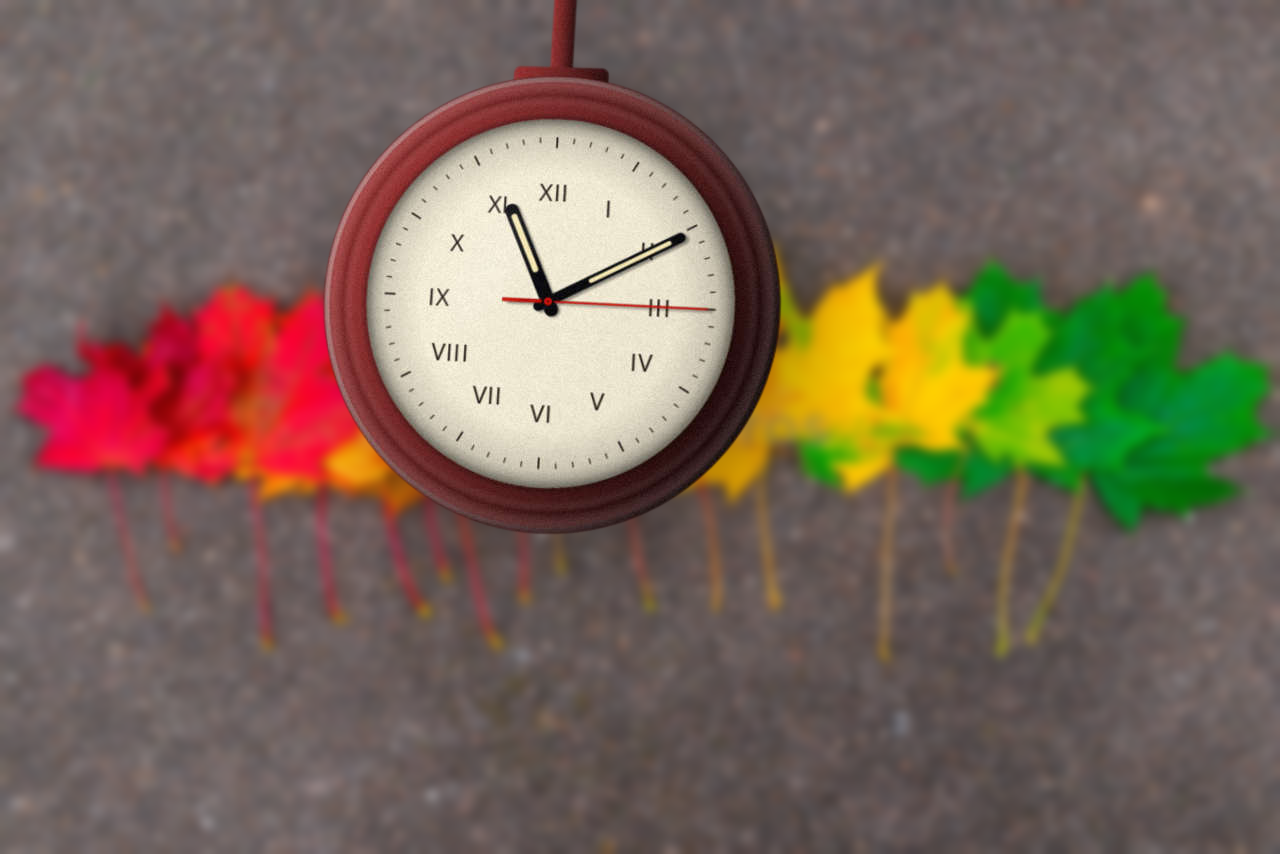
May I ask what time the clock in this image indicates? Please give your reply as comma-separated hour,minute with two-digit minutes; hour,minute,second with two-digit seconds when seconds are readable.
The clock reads 11,10,15
